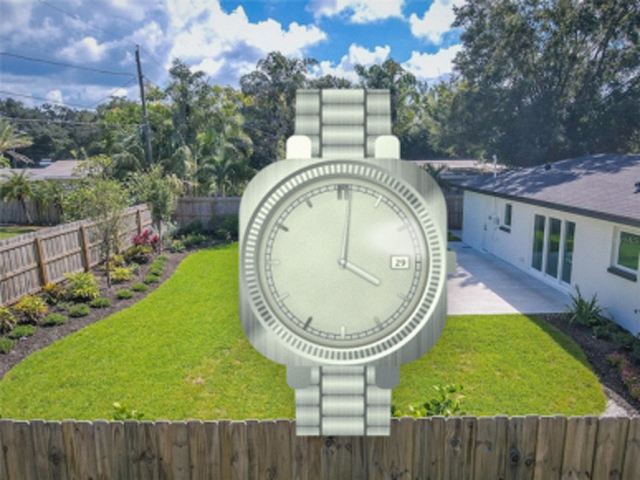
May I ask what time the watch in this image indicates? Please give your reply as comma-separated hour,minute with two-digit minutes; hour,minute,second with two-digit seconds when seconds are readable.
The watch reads 4,01
